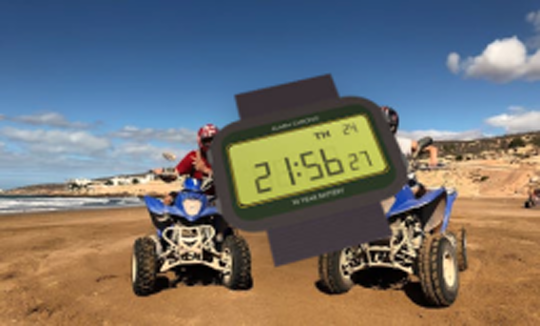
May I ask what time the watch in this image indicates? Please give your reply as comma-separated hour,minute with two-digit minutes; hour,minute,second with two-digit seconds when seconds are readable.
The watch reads 21,56,27
